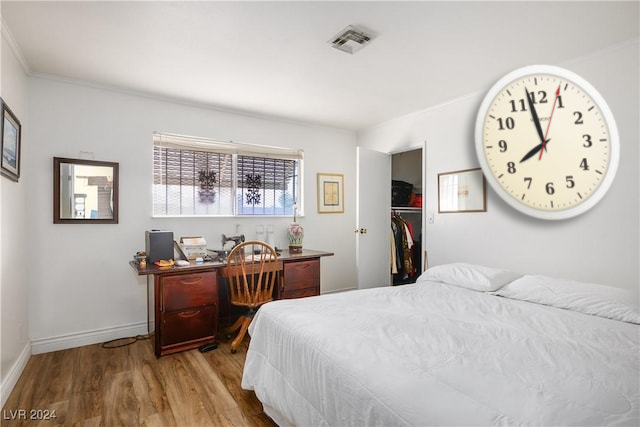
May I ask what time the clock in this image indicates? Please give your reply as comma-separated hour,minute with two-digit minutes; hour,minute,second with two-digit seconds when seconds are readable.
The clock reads 7,58,04
